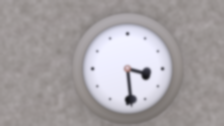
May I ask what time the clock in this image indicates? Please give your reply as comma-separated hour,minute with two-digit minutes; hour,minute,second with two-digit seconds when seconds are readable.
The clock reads 3,29
